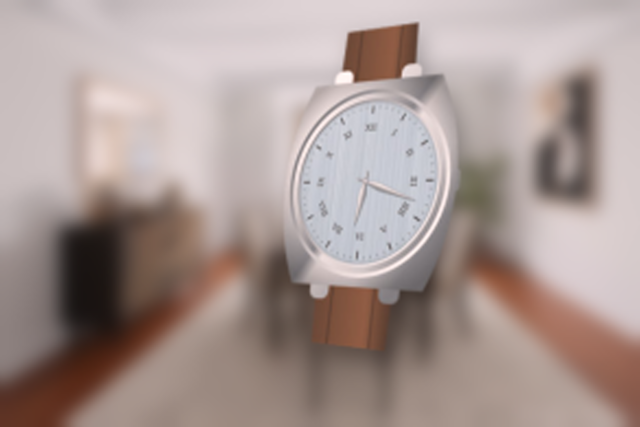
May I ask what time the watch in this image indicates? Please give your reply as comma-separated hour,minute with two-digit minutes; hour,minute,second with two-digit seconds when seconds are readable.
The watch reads 6,18
